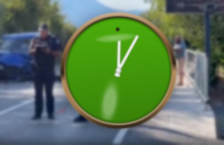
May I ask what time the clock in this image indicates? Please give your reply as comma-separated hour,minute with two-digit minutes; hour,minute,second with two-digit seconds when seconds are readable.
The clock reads 12,05
